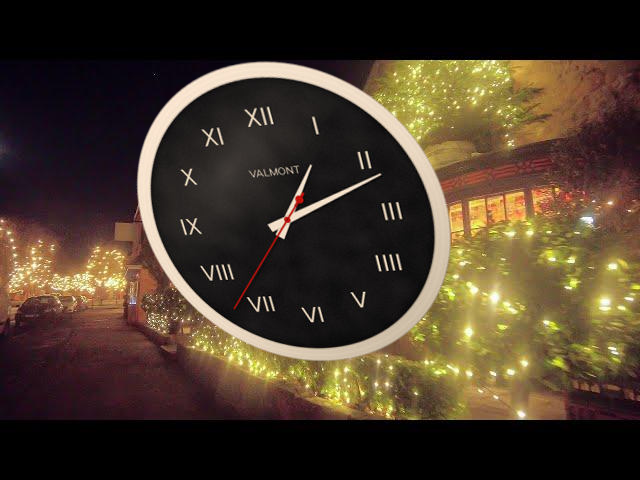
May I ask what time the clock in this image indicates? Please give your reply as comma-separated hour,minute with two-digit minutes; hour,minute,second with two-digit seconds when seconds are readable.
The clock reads 1,11,37
